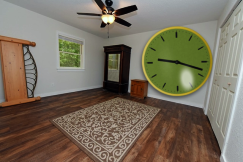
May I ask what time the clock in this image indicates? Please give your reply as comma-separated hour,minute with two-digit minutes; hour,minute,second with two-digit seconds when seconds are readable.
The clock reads 9,18
